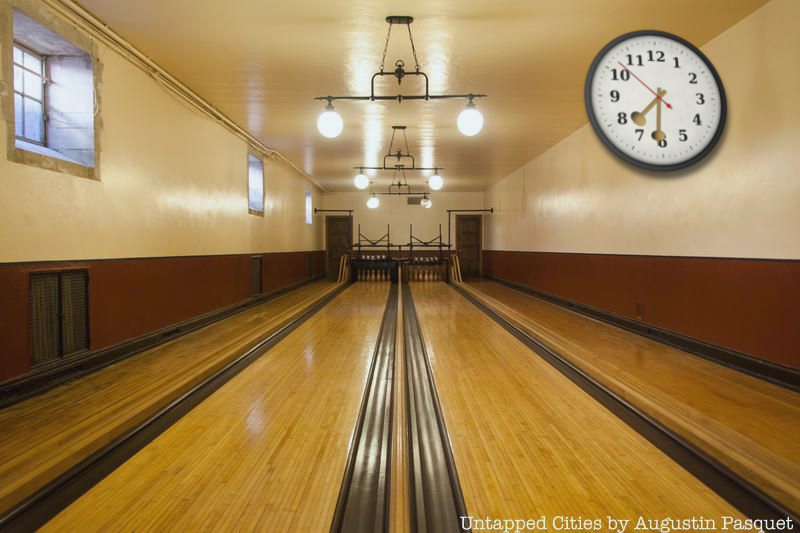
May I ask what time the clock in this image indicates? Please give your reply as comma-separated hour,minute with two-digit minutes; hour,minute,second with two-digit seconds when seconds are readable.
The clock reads 7,30,52
